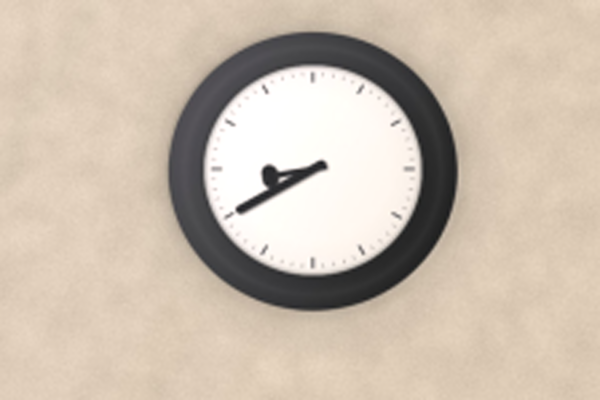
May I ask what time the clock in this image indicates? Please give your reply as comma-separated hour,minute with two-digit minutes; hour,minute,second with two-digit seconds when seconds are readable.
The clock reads 8,40
